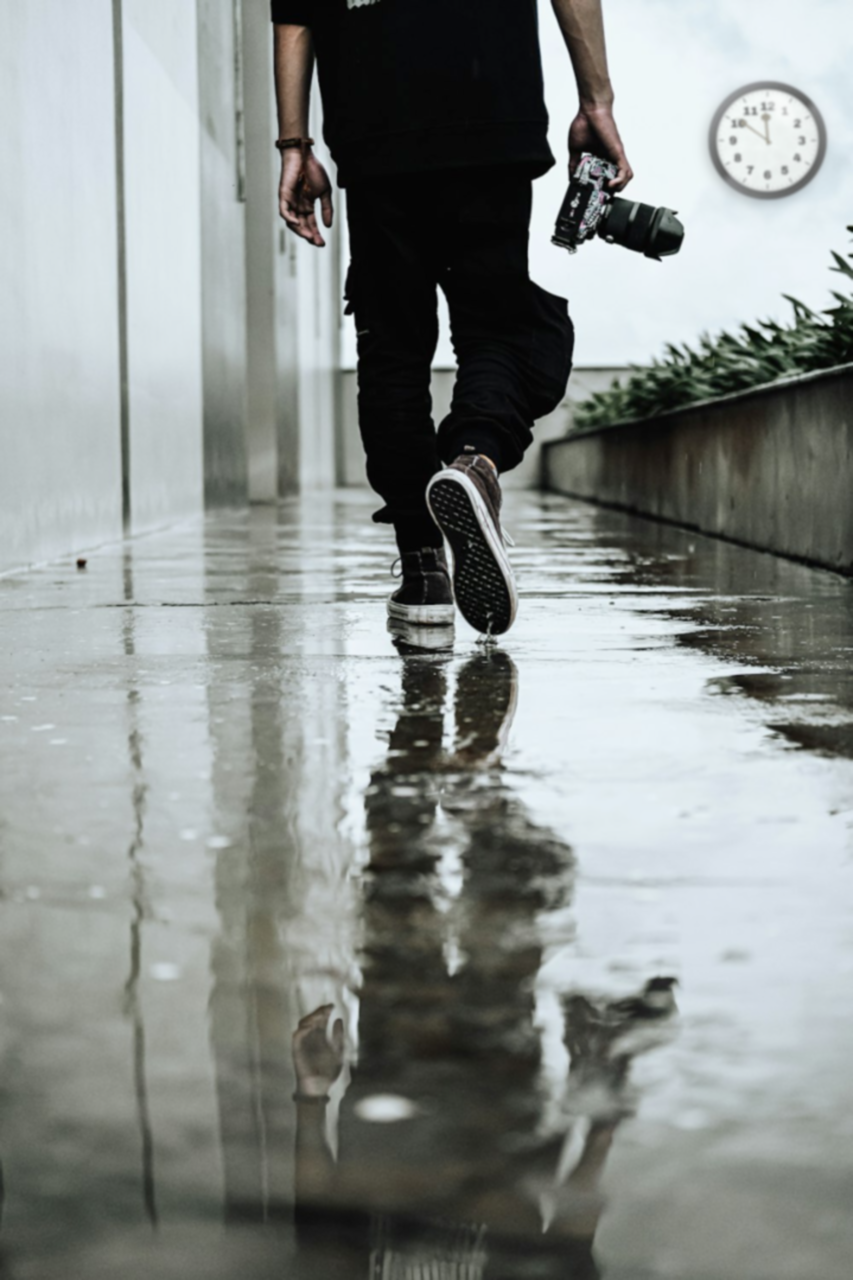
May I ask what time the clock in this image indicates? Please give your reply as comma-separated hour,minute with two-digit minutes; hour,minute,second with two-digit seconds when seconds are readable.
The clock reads 11,51
